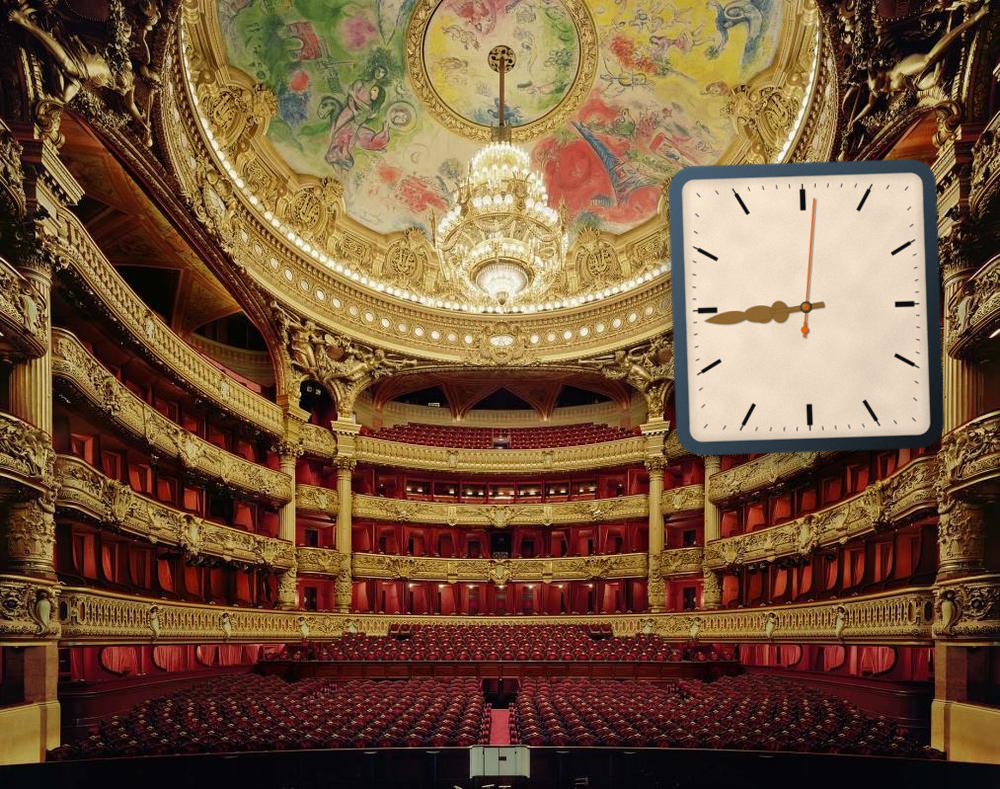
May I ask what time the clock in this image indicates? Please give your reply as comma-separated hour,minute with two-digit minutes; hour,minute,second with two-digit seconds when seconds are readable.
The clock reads 8,44,01
